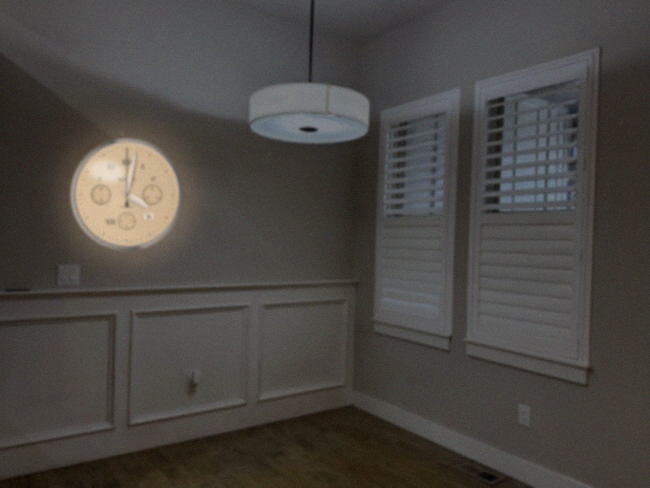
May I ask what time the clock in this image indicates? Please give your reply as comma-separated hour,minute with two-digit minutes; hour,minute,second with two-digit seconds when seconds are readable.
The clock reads 4,02
